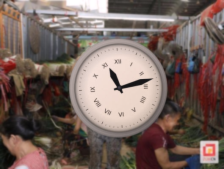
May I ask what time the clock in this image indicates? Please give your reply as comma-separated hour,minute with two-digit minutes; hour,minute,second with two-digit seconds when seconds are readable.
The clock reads 11,13
